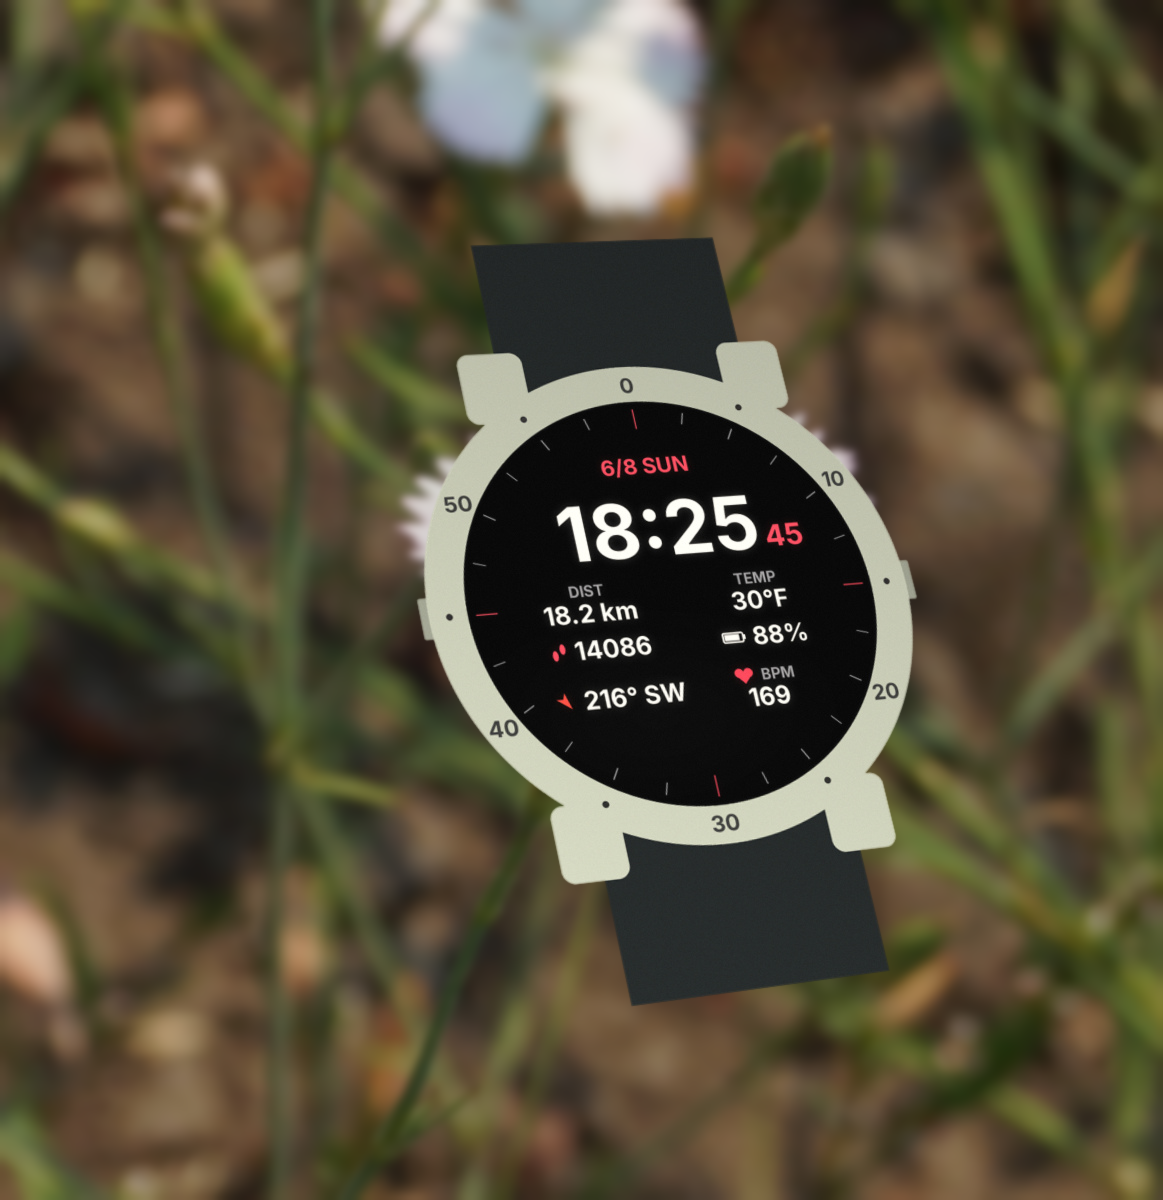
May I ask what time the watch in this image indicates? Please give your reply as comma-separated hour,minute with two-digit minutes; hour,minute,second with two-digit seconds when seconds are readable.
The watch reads 18,25,45
